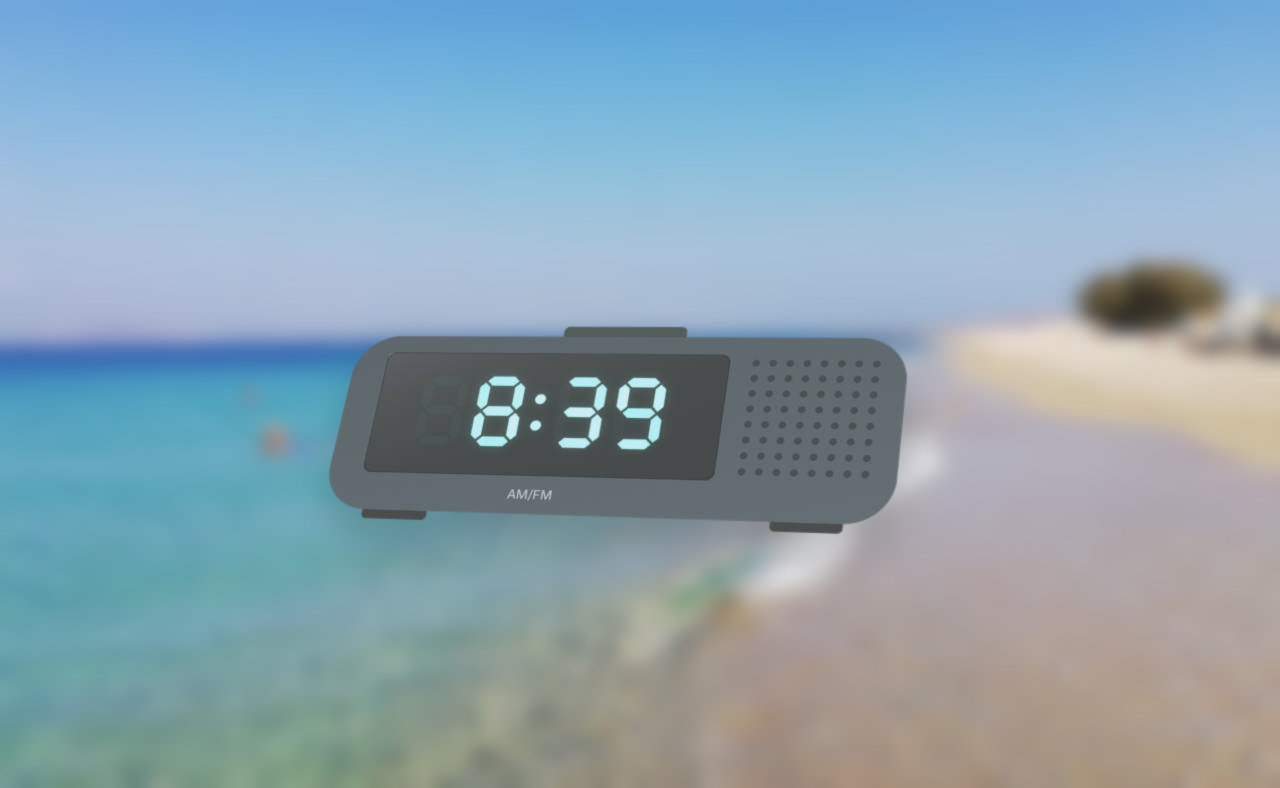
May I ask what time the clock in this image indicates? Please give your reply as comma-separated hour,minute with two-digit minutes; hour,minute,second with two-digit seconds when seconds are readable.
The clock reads 8,39
